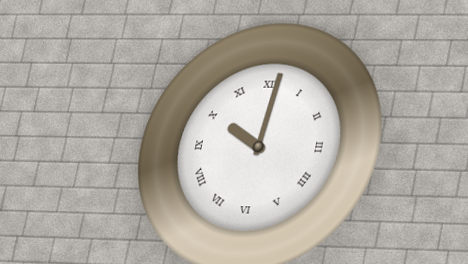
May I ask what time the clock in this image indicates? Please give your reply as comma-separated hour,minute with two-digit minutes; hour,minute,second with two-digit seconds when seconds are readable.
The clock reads 10,01
